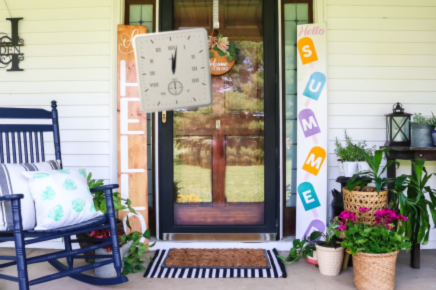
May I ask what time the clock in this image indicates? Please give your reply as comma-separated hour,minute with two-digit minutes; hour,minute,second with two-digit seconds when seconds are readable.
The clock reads 12,02
